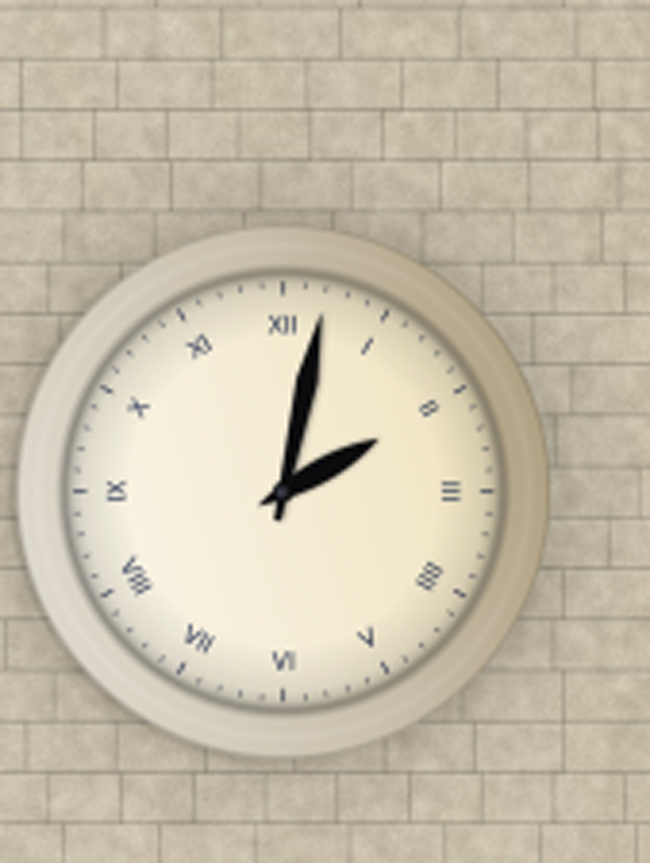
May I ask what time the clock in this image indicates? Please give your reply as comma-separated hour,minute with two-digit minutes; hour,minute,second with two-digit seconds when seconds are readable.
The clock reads 2,02
